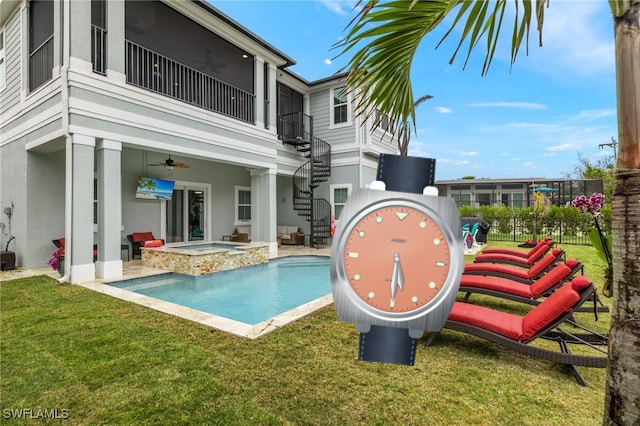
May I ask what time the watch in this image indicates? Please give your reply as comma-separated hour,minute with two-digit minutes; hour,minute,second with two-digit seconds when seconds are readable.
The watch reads 5,30
